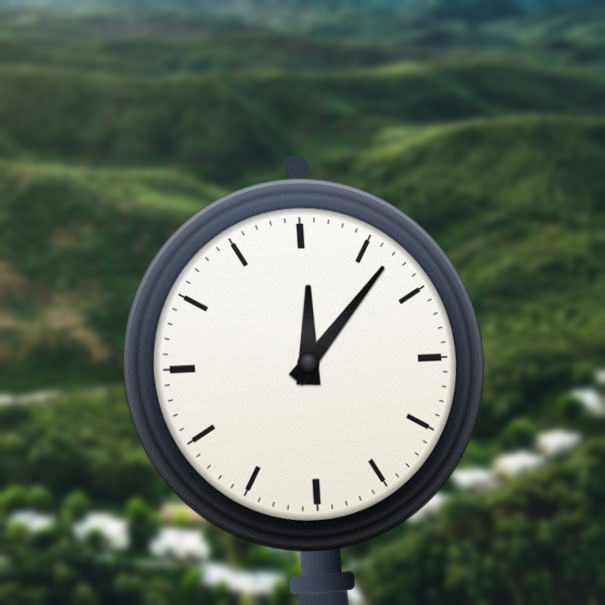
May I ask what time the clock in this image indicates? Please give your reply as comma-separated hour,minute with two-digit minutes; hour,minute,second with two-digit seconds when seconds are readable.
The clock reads 12,07
